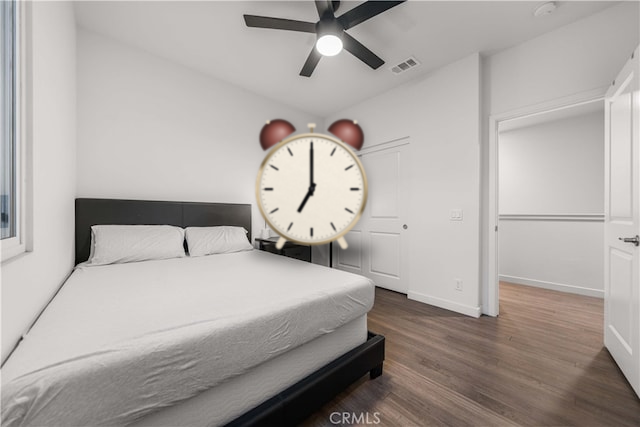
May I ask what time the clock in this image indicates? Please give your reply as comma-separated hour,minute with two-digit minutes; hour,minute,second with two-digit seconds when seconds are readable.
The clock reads 7,00
